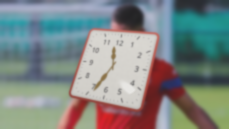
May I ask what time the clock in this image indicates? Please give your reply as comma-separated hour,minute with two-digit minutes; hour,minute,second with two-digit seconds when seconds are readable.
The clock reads 11,34
